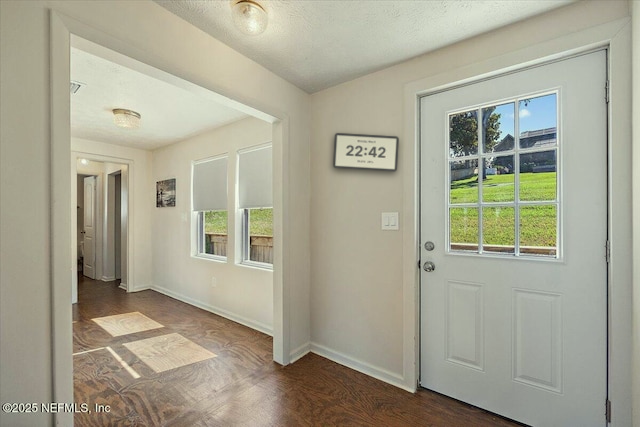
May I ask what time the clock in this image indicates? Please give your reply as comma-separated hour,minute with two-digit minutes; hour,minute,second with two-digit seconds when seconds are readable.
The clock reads 22,42
